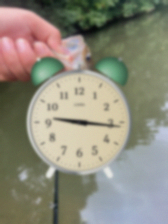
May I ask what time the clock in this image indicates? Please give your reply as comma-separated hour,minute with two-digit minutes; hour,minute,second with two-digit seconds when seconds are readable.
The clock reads 9,16
